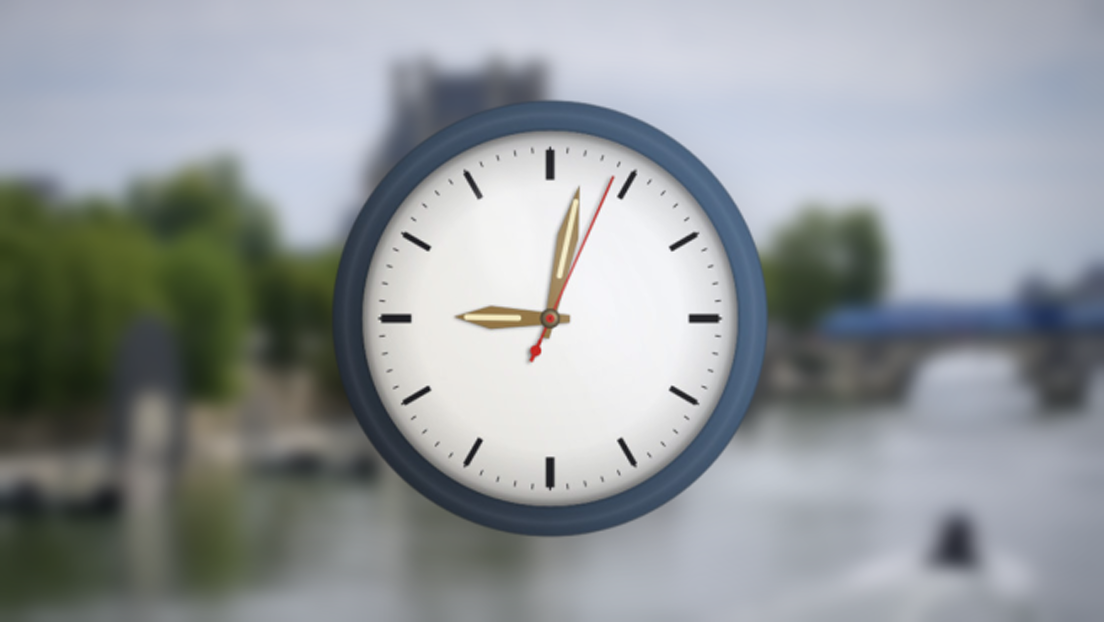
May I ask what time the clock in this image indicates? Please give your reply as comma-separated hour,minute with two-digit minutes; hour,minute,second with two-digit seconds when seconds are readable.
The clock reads 9,02,04
